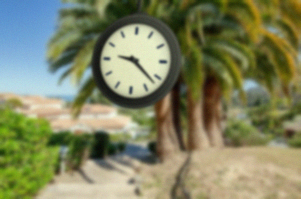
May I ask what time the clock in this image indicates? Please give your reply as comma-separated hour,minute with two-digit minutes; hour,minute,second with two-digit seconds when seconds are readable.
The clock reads 9,22
